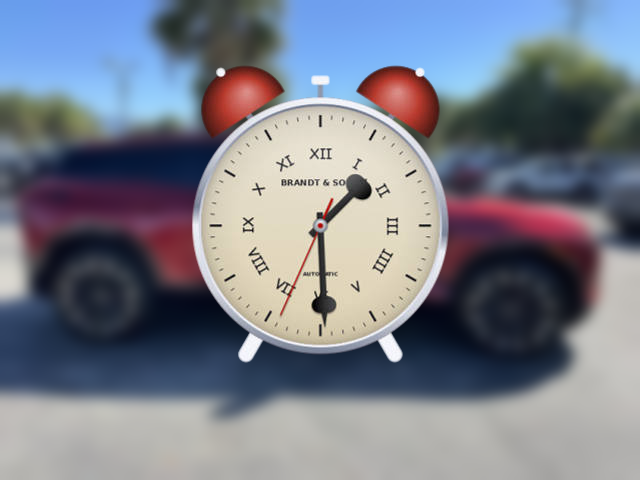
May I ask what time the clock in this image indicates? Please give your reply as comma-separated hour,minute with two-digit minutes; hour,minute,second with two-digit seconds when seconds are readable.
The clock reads 1,29,34
